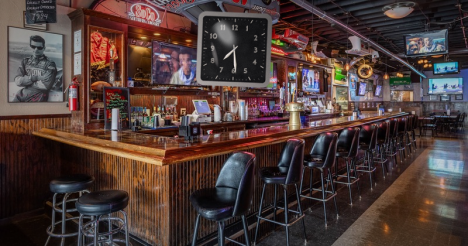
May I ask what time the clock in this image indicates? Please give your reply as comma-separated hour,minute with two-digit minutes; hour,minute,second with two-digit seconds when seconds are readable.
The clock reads 7,29
